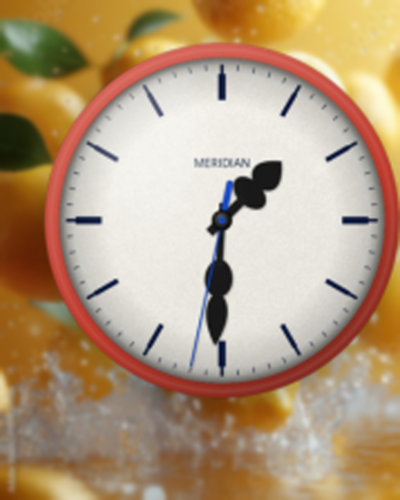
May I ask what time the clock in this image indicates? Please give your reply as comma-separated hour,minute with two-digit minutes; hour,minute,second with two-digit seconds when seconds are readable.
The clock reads 1,30,32
